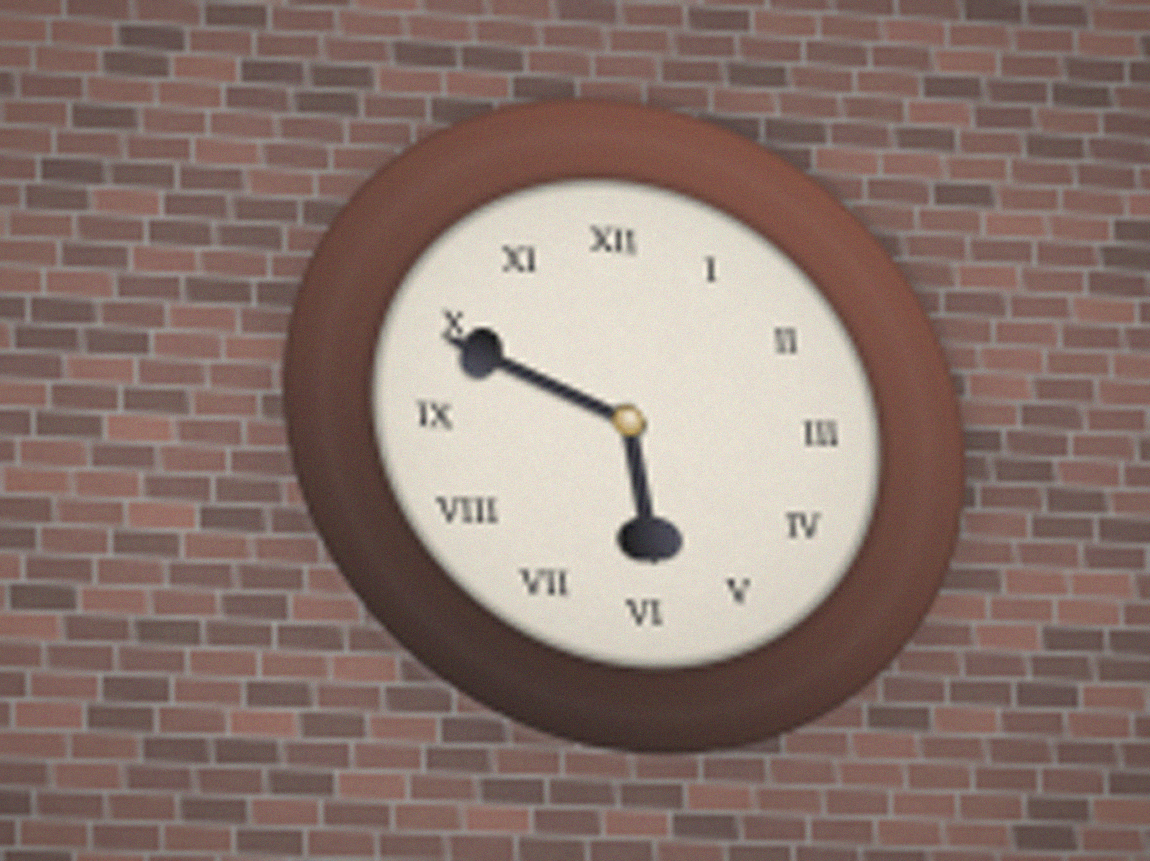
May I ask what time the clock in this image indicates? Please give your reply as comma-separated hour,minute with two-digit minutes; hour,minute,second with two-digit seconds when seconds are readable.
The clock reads 5,49
